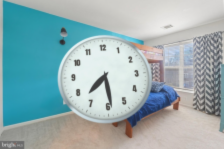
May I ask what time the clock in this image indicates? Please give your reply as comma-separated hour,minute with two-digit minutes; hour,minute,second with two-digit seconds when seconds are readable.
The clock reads 7,29
